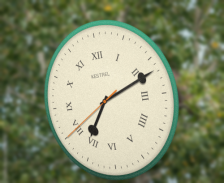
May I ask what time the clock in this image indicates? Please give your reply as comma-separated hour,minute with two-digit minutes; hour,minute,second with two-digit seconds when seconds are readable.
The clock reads 7,11,40
